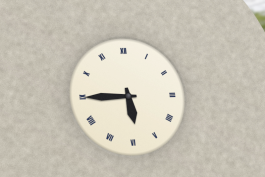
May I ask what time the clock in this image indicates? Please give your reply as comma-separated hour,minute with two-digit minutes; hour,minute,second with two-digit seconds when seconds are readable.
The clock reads 5,45
